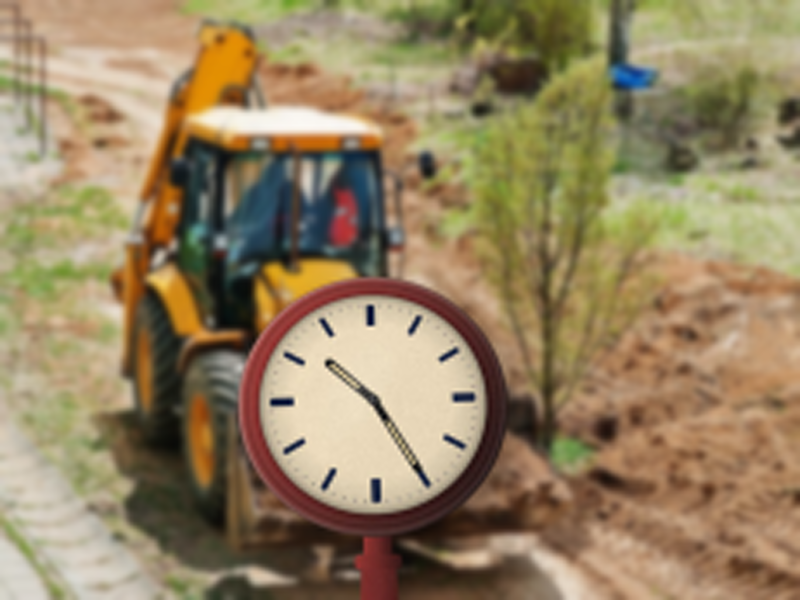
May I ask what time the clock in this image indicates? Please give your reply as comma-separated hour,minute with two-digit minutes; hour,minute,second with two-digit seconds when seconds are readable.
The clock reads 10,25
